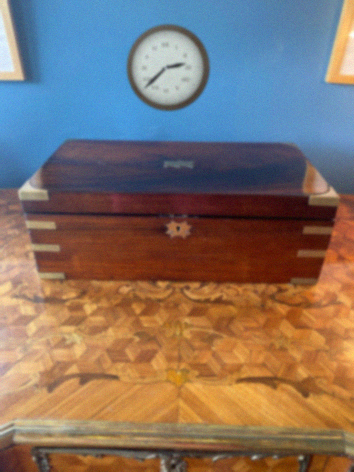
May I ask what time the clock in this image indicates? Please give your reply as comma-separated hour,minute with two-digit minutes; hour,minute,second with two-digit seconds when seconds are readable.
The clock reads 2,38
